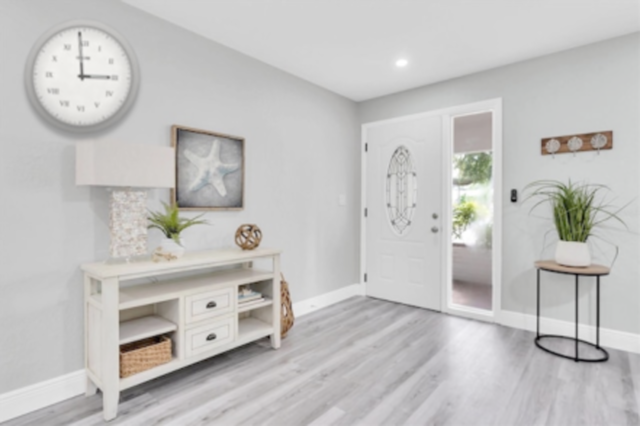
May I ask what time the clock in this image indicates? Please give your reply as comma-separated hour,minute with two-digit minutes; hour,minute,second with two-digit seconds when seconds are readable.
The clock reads 2,59
